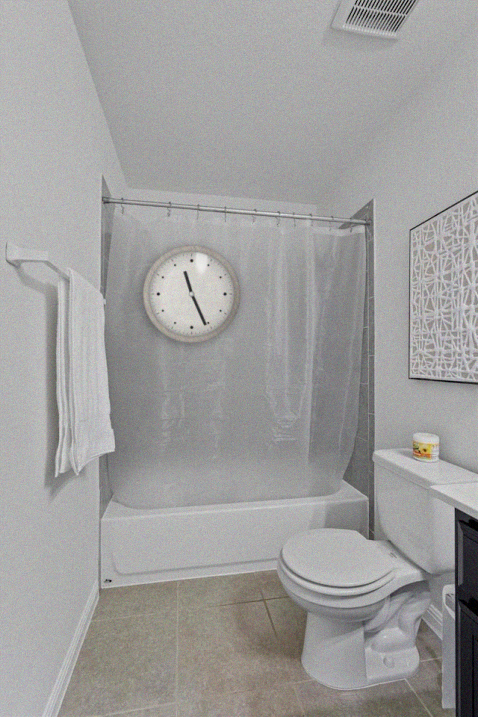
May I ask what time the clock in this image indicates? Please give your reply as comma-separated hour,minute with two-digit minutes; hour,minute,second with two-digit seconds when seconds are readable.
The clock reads 11,26
